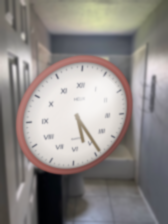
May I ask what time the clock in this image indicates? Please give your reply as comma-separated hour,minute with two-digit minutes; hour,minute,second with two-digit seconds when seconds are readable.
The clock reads 5,24
